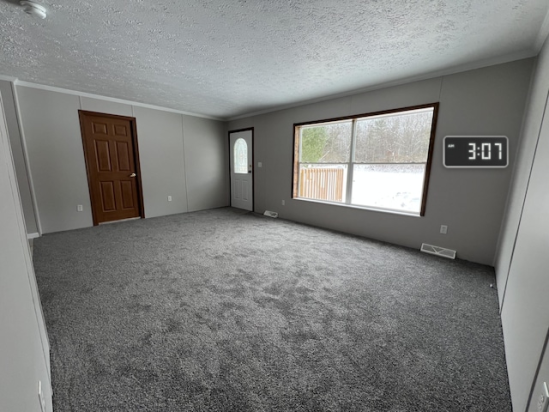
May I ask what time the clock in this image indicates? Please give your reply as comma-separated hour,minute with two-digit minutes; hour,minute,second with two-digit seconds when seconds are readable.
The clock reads 3,07
